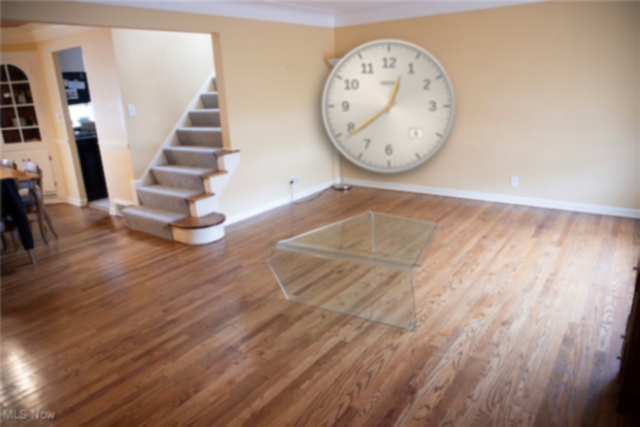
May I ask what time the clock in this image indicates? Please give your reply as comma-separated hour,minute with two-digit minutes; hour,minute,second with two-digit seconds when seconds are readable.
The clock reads 12,39
